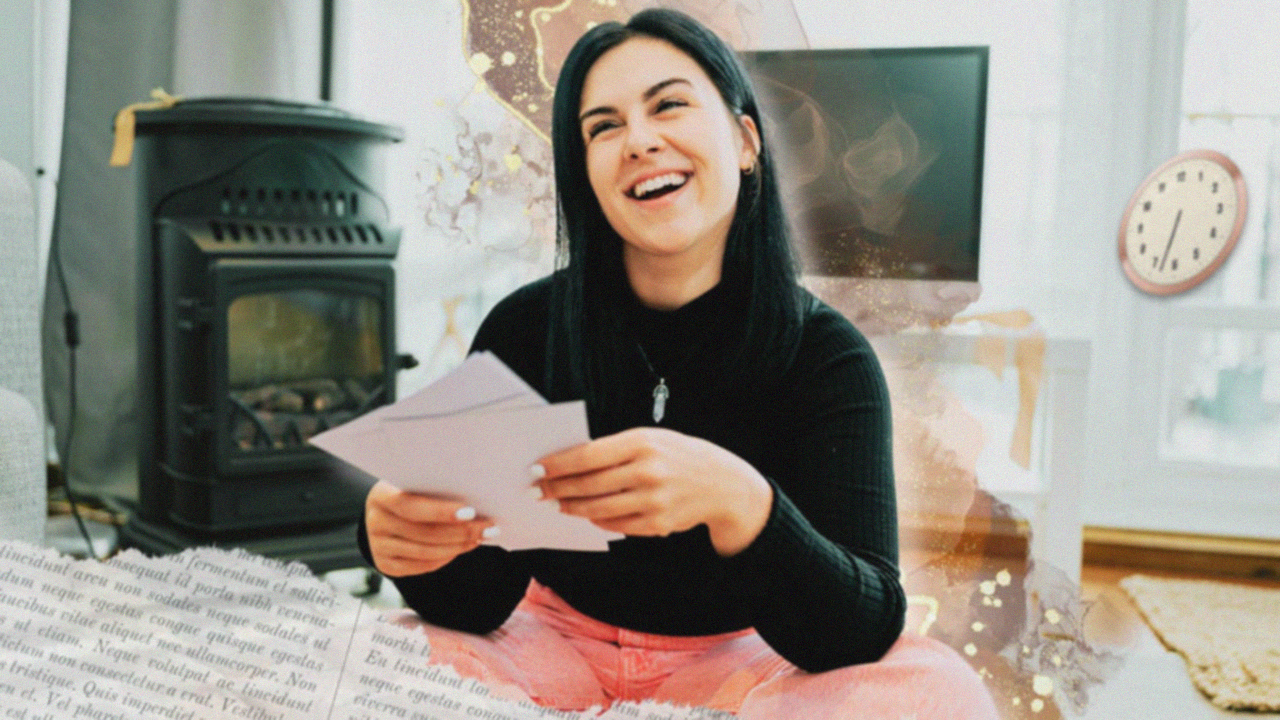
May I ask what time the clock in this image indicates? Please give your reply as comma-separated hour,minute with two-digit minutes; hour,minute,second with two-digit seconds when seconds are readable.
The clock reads 6,33
